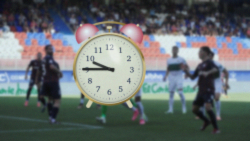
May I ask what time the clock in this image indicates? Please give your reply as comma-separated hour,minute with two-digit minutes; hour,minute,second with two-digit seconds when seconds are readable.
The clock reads 9,45
